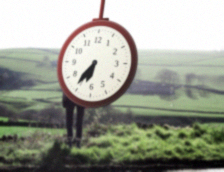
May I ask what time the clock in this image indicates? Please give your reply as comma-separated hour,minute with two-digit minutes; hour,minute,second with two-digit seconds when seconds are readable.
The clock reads 6,36
